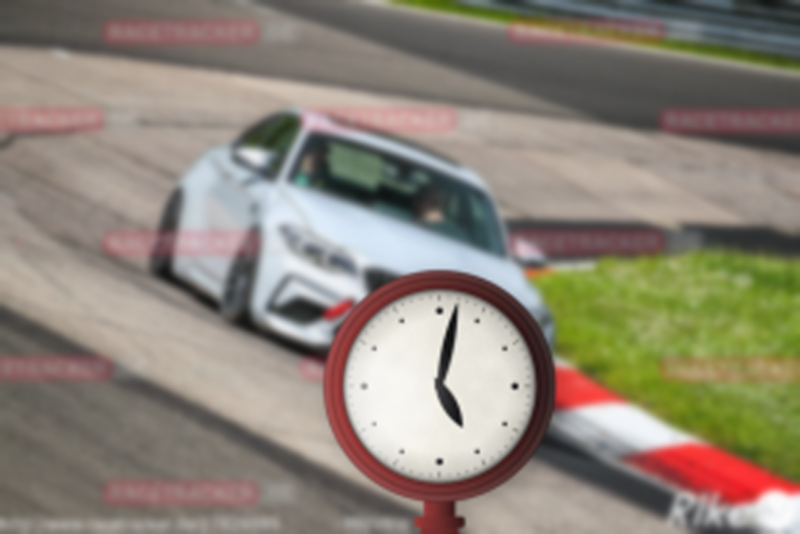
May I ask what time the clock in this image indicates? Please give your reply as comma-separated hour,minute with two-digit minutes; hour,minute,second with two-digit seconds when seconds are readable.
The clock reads 5,02
